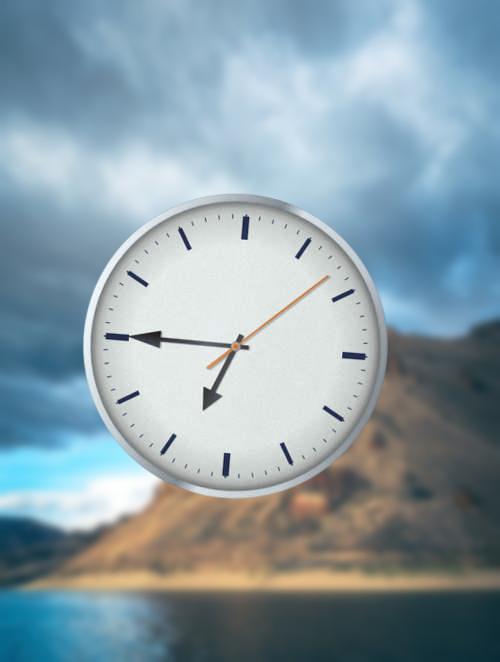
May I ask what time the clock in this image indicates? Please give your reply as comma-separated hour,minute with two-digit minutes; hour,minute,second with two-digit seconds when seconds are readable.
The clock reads 6,45,08
